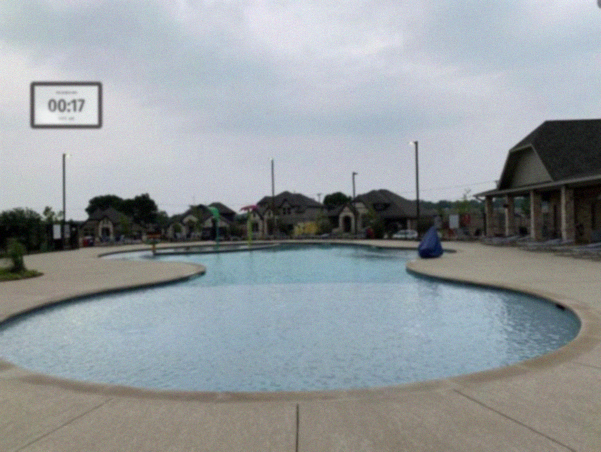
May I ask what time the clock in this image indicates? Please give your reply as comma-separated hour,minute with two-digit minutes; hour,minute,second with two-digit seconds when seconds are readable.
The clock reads 0,17
